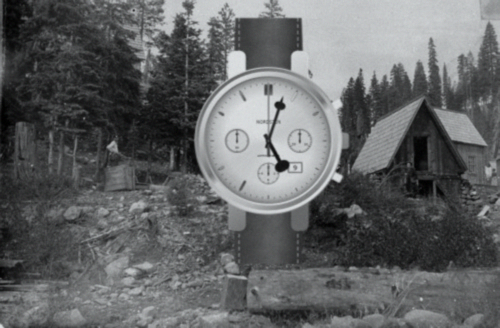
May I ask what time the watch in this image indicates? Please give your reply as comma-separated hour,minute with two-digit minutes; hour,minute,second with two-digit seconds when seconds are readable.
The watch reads 5,03
